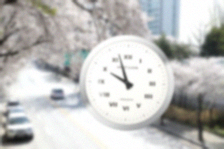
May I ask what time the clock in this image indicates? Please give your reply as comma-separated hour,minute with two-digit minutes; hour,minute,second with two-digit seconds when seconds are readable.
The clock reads 9,57
